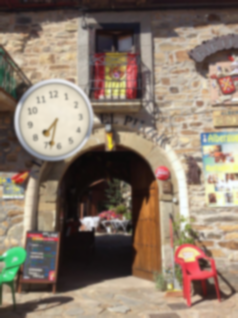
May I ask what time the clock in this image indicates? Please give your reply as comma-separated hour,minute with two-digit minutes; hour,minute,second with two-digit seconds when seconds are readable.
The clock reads 7,33
